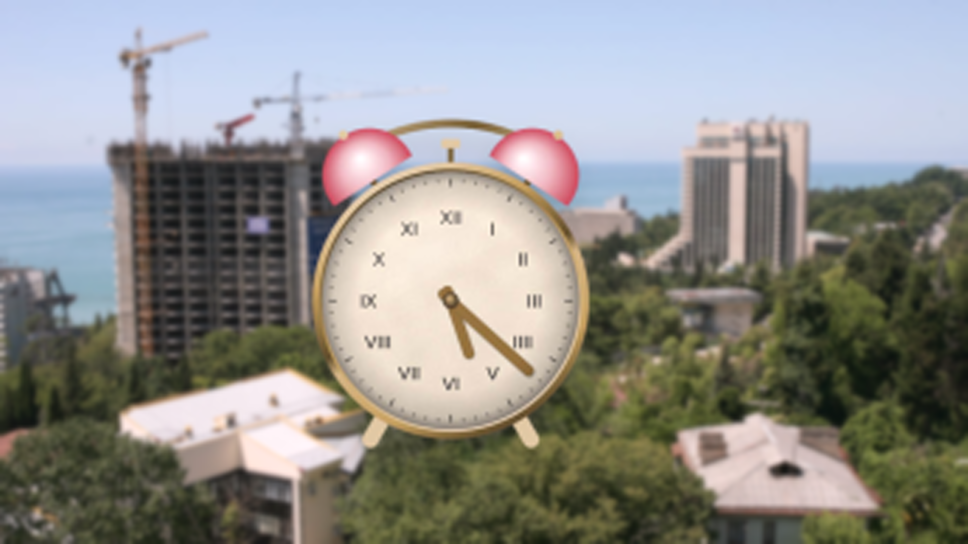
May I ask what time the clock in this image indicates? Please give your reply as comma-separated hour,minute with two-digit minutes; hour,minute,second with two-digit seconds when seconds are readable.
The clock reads 5,22
